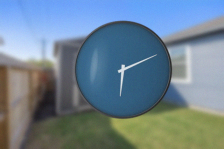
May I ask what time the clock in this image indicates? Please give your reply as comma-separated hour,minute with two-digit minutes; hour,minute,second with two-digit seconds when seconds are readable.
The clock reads 6,11
